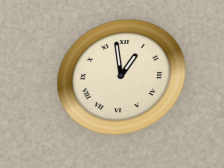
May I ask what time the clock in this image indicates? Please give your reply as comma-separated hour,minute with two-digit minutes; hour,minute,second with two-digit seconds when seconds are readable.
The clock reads 12,58
